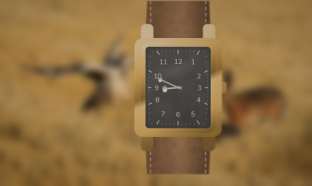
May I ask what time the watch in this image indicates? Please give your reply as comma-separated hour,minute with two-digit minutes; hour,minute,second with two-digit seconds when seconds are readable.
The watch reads 8,49
